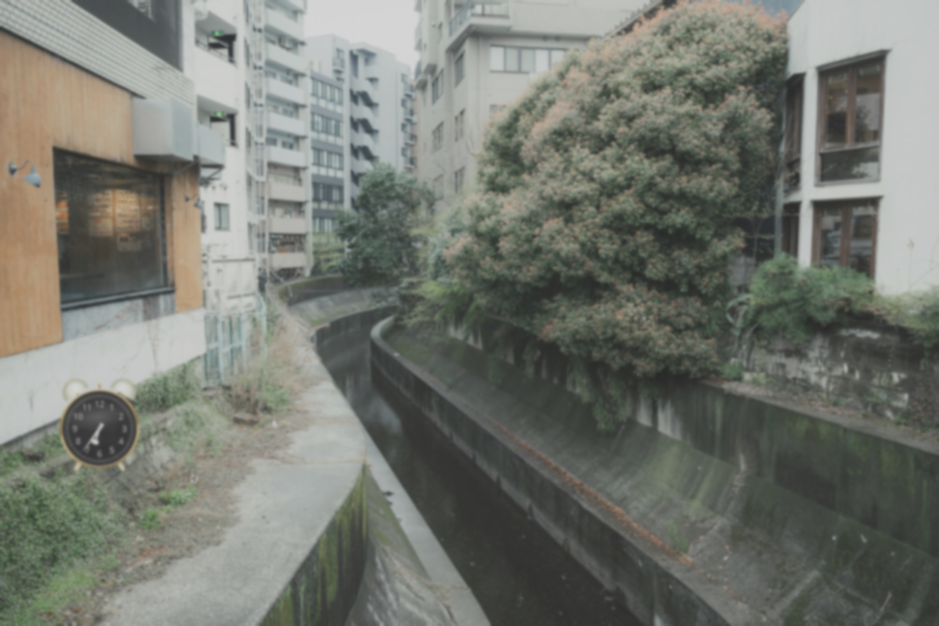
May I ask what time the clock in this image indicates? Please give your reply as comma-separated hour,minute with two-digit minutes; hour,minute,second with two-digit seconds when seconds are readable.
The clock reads 6,36
